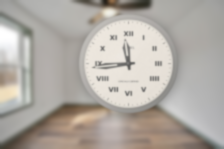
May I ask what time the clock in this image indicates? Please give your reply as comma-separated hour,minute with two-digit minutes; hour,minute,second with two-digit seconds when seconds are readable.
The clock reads 11,44
